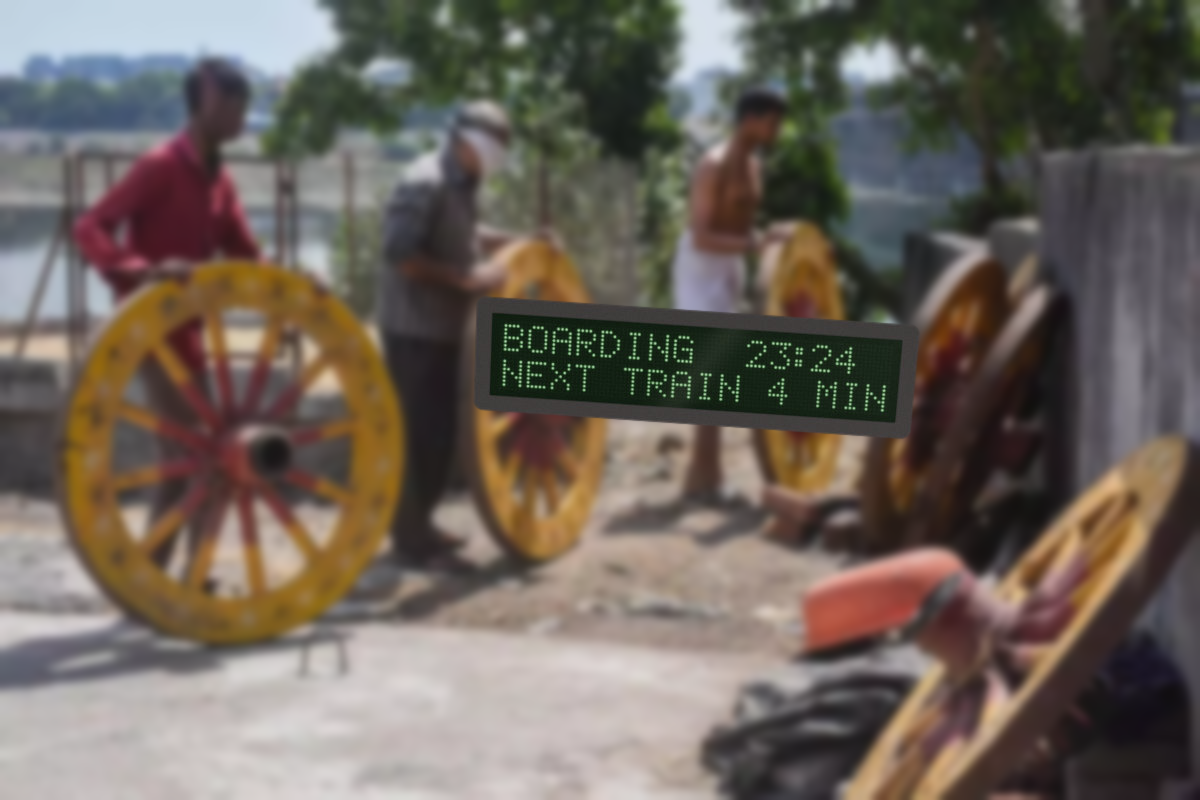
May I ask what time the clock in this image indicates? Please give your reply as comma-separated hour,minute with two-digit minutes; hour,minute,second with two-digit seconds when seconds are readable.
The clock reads 23,24
